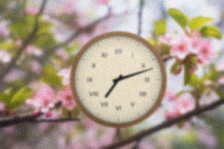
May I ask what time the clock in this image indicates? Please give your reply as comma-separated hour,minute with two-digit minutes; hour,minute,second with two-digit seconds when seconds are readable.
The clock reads 7,12
